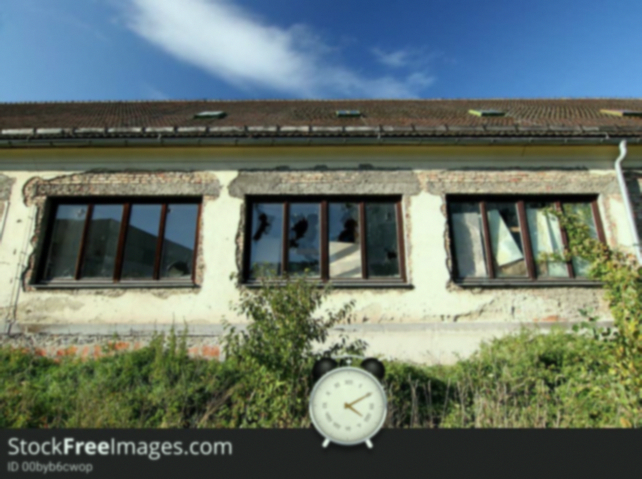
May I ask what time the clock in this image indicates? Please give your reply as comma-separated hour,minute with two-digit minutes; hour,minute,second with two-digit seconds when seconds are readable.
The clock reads 4,10
